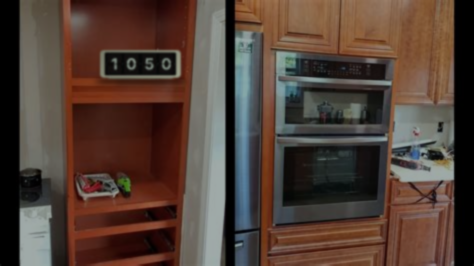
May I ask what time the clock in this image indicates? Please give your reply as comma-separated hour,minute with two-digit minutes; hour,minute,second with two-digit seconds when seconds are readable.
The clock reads 10,50
